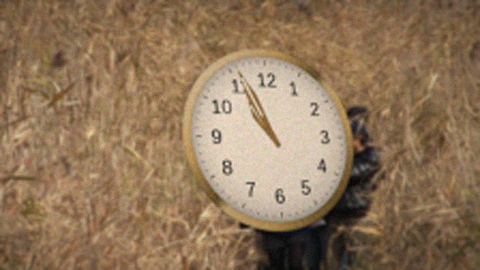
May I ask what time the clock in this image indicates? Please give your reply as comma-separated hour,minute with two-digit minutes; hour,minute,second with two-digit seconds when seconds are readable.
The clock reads 10,56
